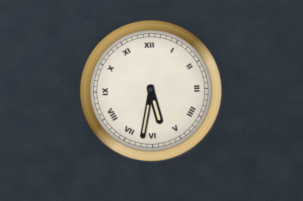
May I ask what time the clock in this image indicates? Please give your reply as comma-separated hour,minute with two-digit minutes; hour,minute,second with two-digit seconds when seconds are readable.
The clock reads 5,32
